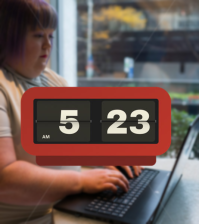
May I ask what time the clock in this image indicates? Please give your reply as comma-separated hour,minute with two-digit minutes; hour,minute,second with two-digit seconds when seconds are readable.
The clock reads 5,23
